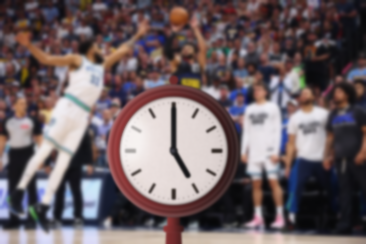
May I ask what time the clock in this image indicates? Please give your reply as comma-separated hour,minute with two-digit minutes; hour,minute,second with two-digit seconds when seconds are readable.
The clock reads 5,00
